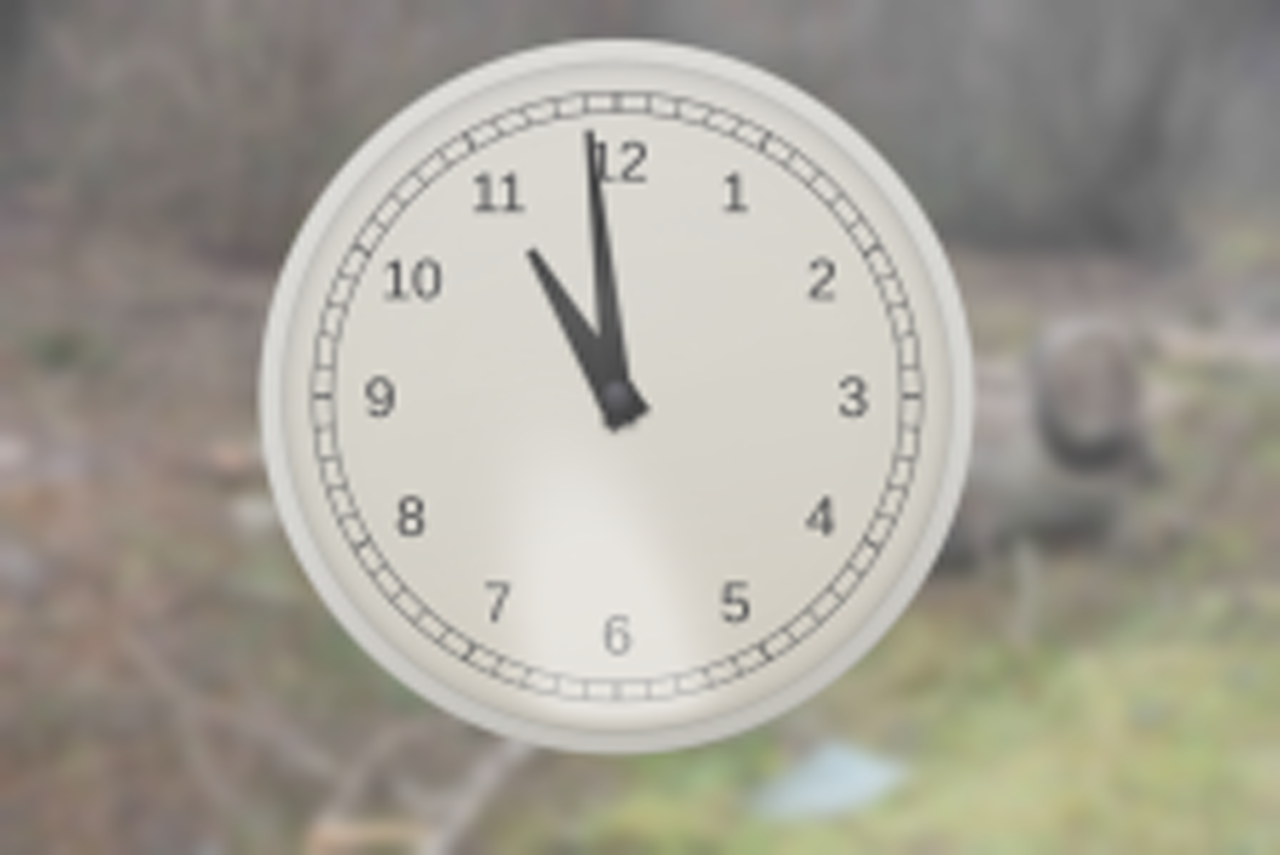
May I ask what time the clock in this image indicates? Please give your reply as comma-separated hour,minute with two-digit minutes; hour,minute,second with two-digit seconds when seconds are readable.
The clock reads 10,59
